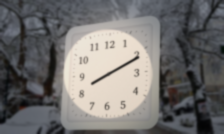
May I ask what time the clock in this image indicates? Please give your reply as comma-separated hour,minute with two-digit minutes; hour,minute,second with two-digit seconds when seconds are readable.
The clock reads 8,11
